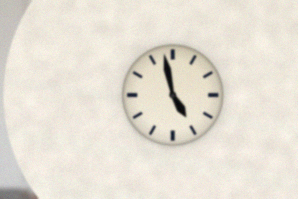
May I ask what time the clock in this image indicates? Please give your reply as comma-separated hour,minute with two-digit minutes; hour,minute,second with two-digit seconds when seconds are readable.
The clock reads 4,58
